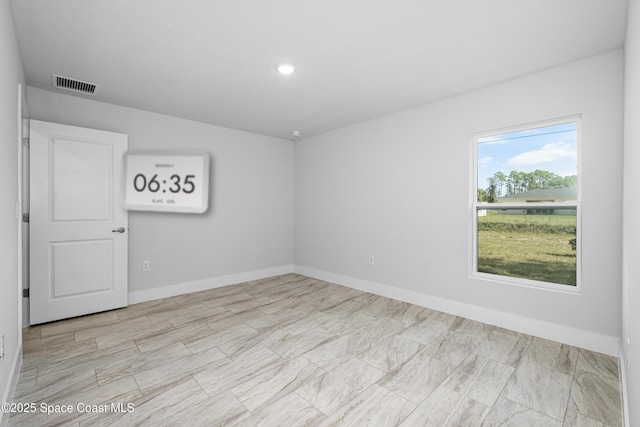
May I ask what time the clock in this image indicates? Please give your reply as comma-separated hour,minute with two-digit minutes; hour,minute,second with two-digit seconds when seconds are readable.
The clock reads 6,35
